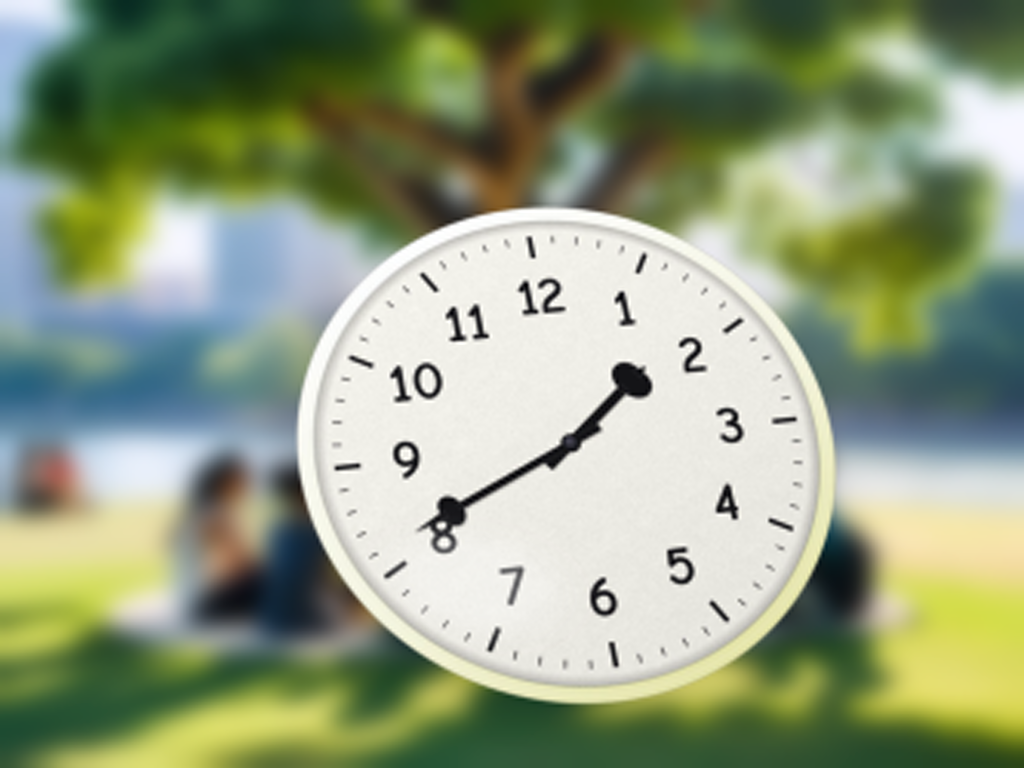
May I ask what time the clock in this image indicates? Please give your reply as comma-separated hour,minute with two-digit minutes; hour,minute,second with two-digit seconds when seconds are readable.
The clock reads 1,41
